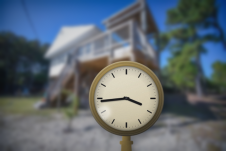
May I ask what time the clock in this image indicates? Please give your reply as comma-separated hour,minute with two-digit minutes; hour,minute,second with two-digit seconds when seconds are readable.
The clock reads 3,44
